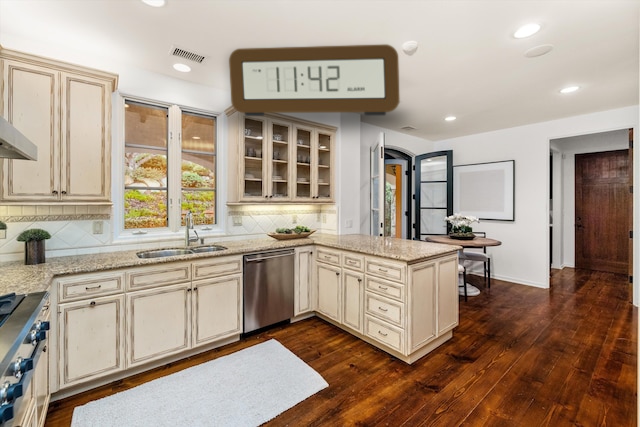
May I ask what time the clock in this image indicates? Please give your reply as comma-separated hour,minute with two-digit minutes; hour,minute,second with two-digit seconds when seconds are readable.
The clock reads 11,42
